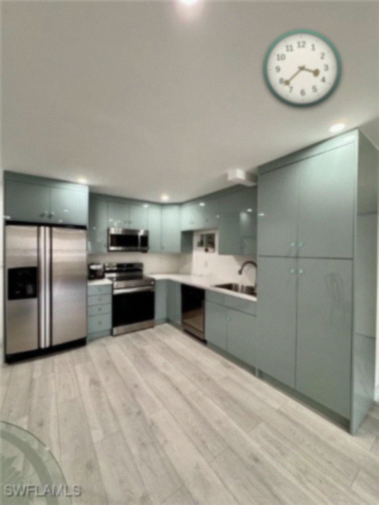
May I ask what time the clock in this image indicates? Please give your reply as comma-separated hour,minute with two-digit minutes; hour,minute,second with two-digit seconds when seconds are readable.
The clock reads 3,38
